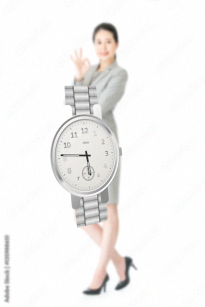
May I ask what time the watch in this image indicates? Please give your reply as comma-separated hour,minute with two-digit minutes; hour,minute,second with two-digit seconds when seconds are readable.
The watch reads 5,46
